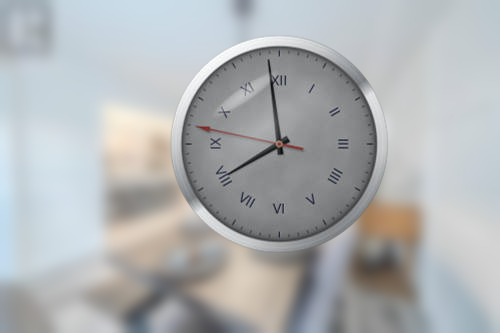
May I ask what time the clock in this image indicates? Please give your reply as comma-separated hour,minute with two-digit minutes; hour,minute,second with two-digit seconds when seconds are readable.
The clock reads 7,58,47
